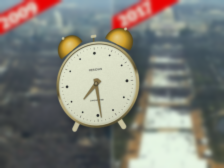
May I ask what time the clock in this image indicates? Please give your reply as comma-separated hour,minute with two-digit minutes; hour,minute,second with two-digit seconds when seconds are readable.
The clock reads 7,29
